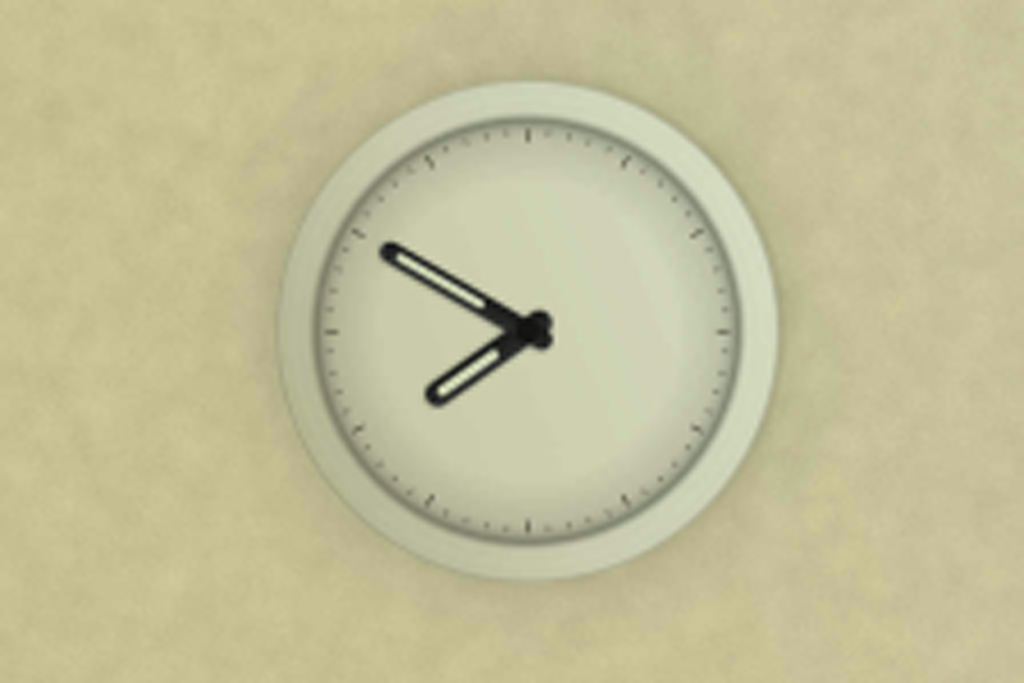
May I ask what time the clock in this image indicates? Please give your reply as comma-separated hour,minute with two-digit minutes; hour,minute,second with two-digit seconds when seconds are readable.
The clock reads 7,50
